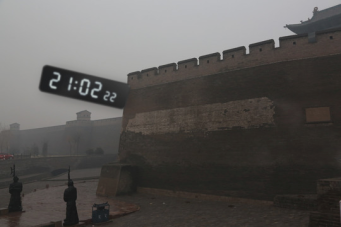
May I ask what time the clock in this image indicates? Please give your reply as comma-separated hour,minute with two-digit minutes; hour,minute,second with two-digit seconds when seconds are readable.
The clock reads 21,02,22
